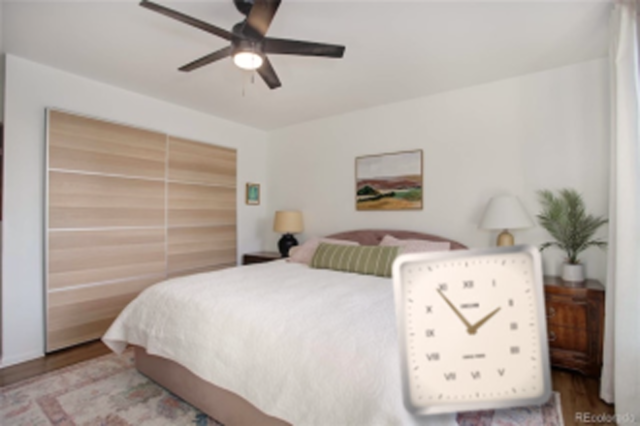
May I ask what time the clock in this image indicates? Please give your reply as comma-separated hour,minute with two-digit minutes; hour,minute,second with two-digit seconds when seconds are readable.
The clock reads 1,54
